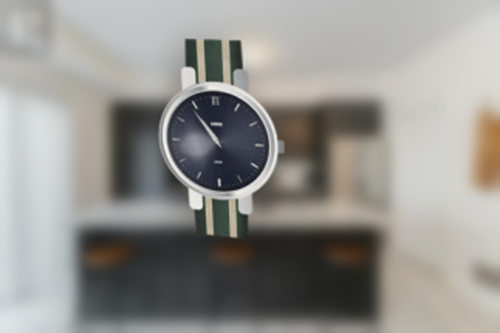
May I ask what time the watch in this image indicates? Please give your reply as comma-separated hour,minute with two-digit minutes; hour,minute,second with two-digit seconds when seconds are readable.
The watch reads 10,54
